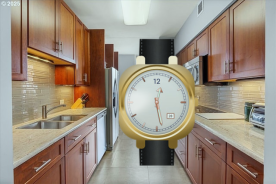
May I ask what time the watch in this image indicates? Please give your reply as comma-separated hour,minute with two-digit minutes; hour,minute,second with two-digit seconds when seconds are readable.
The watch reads 12,28
